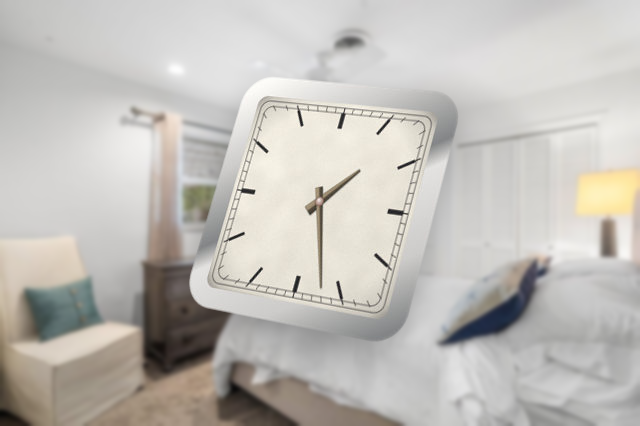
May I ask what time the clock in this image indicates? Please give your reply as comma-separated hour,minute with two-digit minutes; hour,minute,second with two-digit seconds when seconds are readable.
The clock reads 1,27
